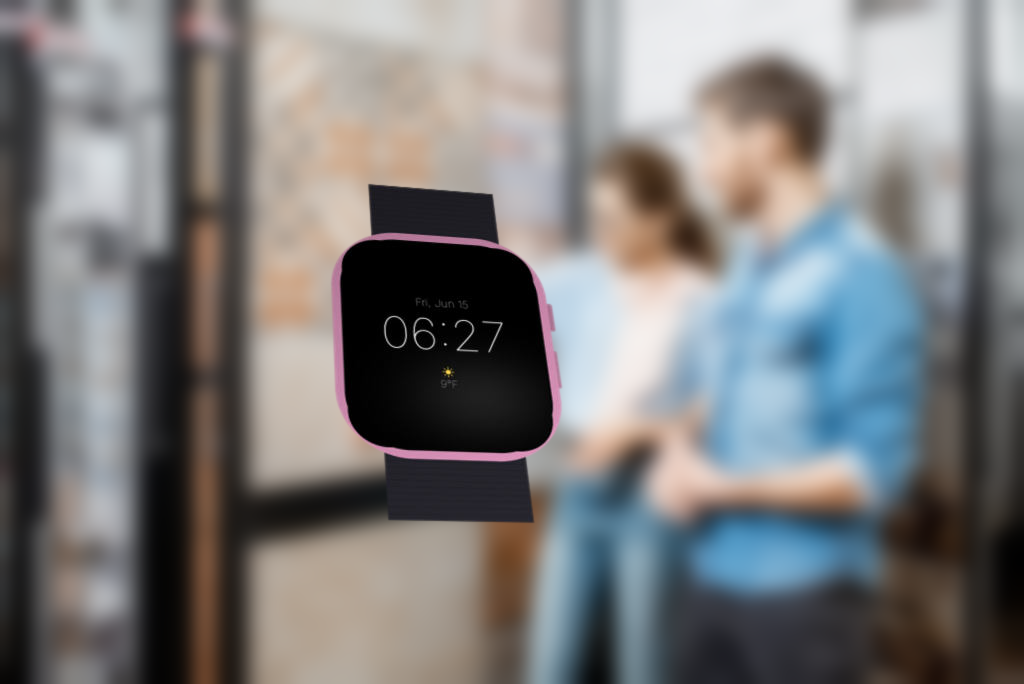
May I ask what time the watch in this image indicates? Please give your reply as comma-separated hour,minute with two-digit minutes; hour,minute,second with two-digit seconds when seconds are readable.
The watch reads 6,27
